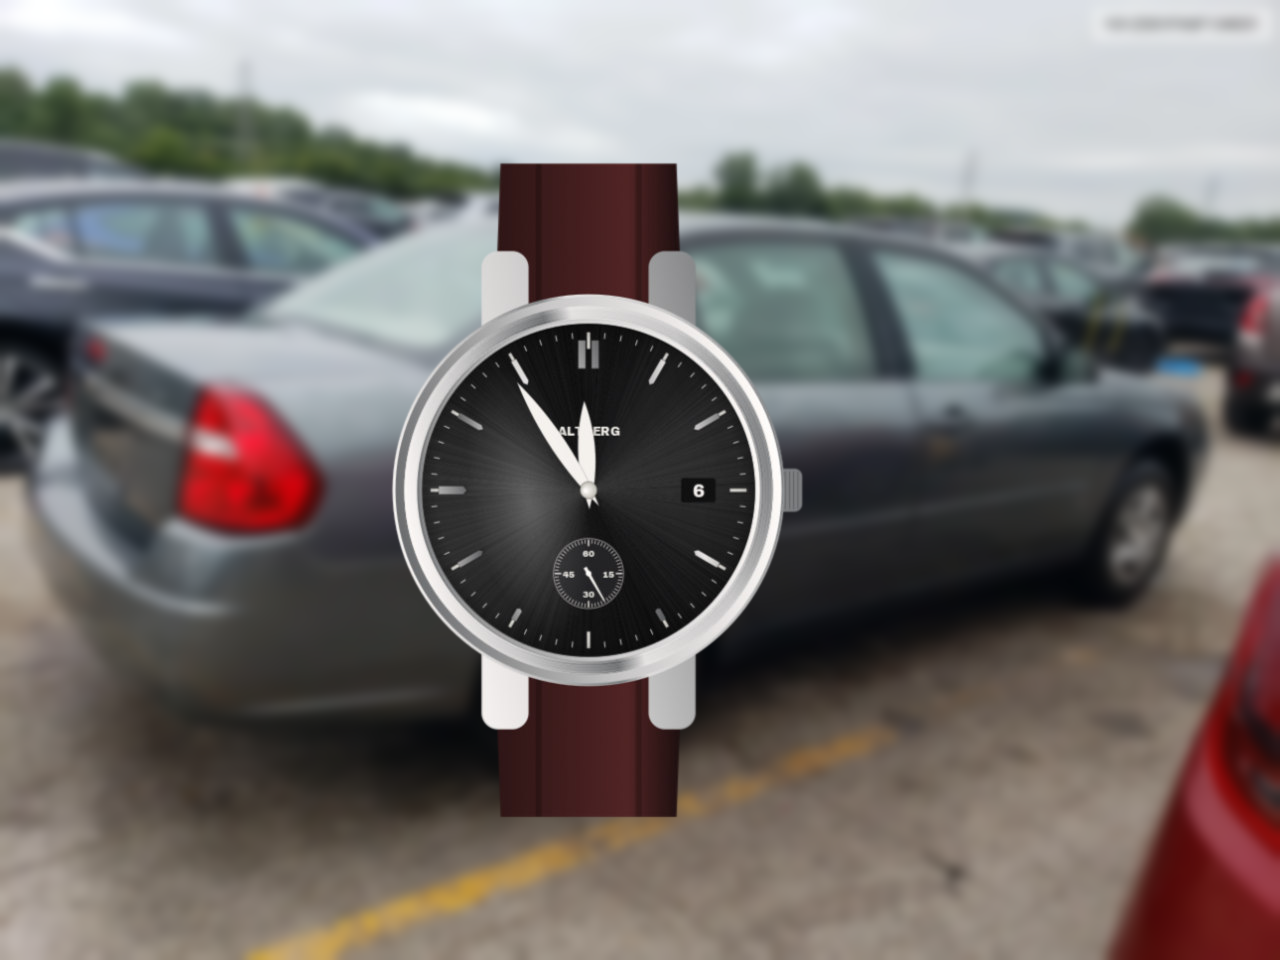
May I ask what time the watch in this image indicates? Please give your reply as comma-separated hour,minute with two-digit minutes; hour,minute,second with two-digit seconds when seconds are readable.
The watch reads 11,54,25
